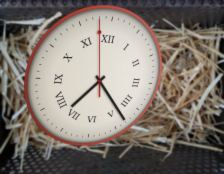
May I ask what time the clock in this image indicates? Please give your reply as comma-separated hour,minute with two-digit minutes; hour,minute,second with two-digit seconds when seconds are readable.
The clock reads 7,22,58
